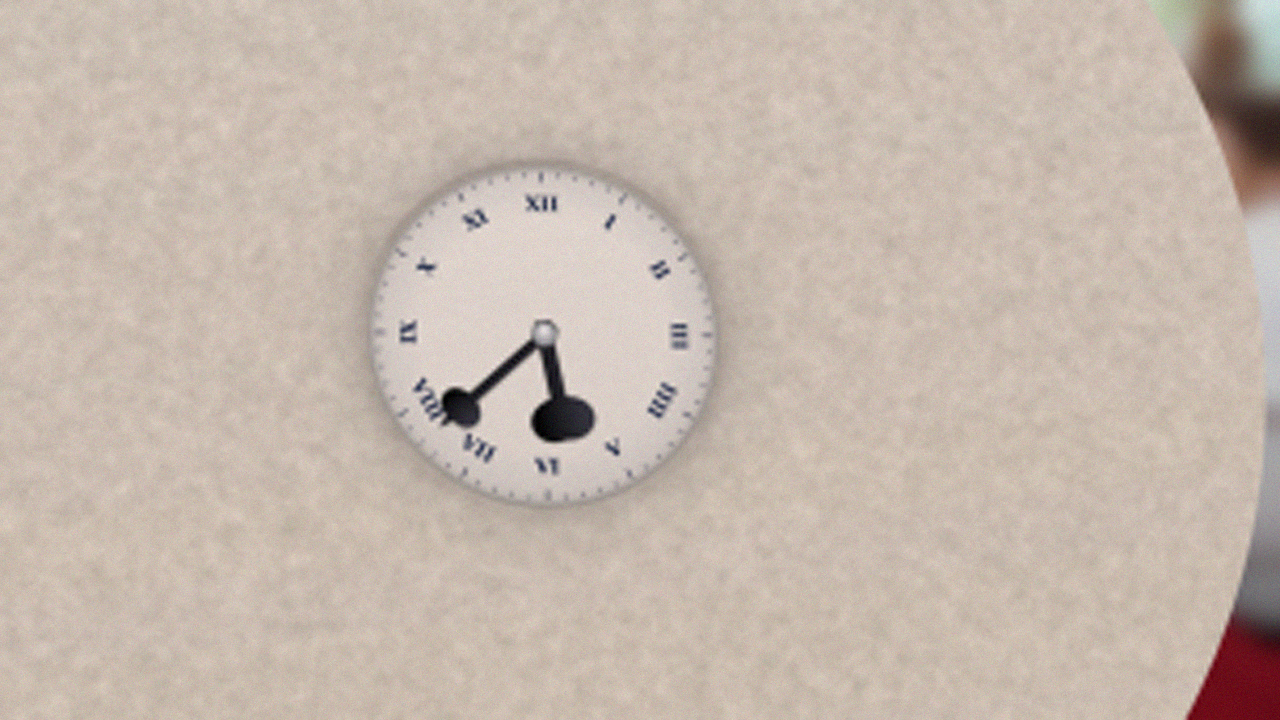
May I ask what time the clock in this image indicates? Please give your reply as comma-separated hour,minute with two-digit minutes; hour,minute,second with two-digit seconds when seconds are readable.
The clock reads 5,38
